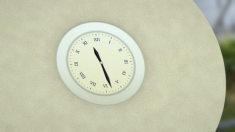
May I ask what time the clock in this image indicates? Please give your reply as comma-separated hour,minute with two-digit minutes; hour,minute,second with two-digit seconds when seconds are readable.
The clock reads 11,28
